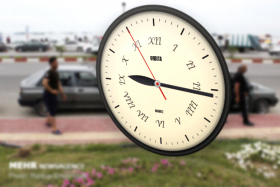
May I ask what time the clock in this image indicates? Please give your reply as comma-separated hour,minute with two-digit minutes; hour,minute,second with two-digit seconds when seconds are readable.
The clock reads 9,15,55
